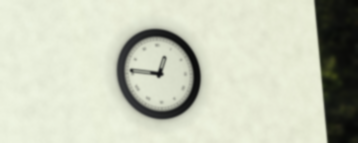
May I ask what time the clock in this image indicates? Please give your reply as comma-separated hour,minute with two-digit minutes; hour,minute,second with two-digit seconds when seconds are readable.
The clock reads 12,46
